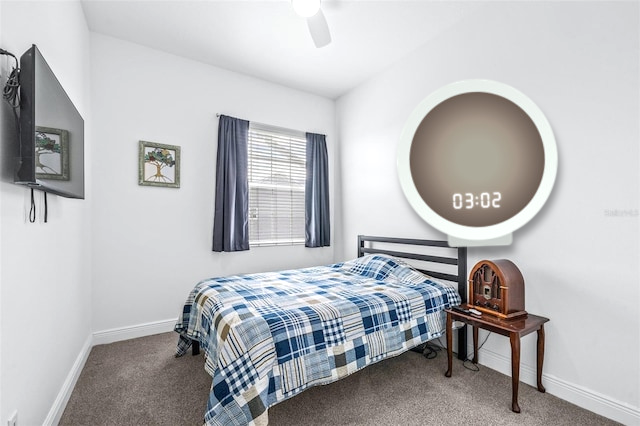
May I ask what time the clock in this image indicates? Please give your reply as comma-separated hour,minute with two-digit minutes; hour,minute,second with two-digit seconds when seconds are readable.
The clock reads 3,02
